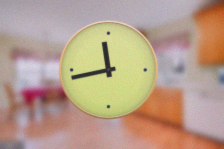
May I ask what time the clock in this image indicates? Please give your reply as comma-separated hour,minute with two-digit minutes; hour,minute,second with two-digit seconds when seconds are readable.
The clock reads 11,43
